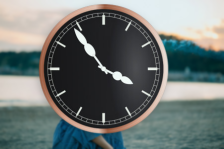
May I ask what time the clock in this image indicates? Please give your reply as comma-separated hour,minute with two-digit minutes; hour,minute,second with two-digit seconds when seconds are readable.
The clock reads 3,54
